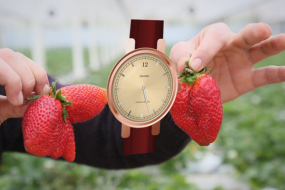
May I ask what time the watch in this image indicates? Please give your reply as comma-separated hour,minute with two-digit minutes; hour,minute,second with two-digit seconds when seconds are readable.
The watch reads 5,27
